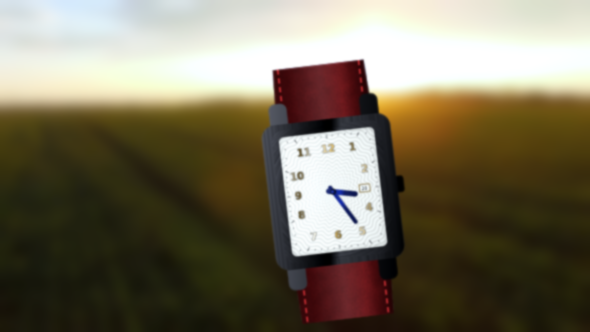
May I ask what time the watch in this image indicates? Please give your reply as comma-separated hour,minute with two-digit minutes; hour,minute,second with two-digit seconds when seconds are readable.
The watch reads 3,25
